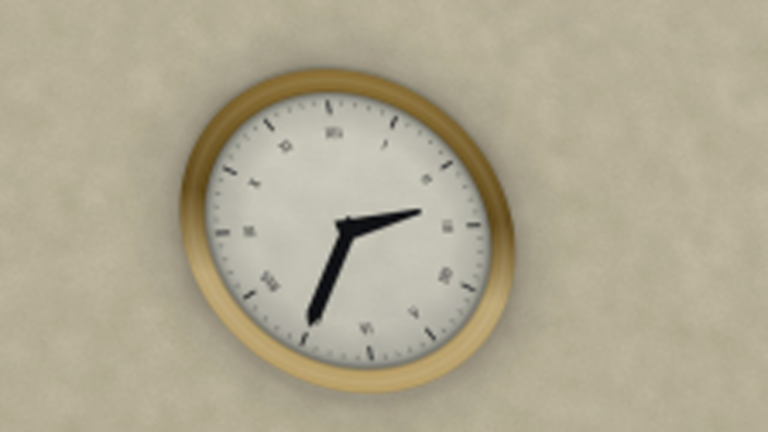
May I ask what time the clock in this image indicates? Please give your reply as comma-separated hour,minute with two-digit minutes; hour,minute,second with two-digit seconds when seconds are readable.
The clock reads 2,35
